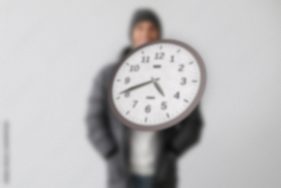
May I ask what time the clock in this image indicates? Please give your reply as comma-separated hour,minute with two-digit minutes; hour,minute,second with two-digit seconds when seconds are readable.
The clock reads 4,41
